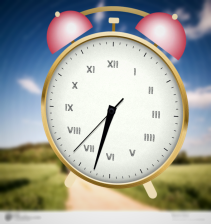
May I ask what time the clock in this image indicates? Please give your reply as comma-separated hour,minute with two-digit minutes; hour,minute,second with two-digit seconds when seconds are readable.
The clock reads 6,32,37
